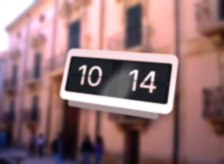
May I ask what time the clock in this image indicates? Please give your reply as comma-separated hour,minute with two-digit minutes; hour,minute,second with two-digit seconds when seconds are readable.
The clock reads 10,14
